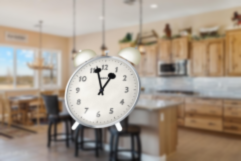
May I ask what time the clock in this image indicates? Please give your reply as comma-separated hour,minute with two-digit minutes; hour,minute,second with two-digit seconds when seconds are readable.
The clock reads 12,57
